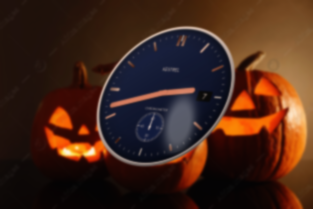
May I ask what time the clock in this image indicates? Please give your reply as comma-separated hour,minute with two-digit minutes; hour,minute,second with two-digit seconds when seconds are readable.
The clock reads 2,42
